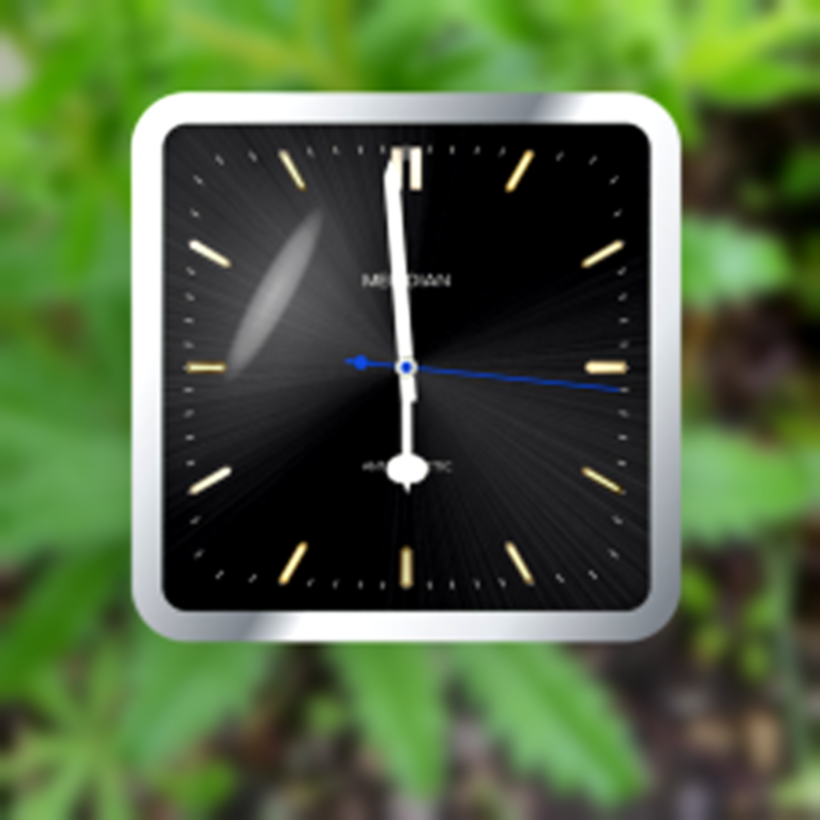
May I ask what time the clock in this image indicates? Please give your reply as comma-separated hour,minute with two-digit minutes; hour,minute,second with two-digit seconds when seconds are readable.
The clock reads 5,59,16
